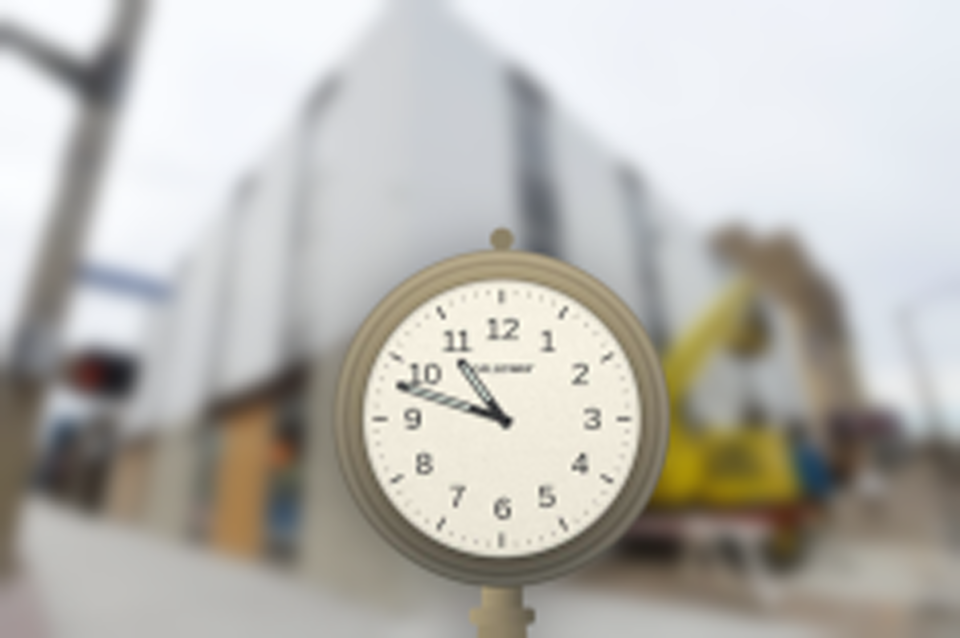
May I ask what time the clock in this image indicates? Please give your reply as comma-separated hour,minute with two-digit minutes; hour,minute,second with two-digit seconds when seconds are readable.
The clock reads 10,48
